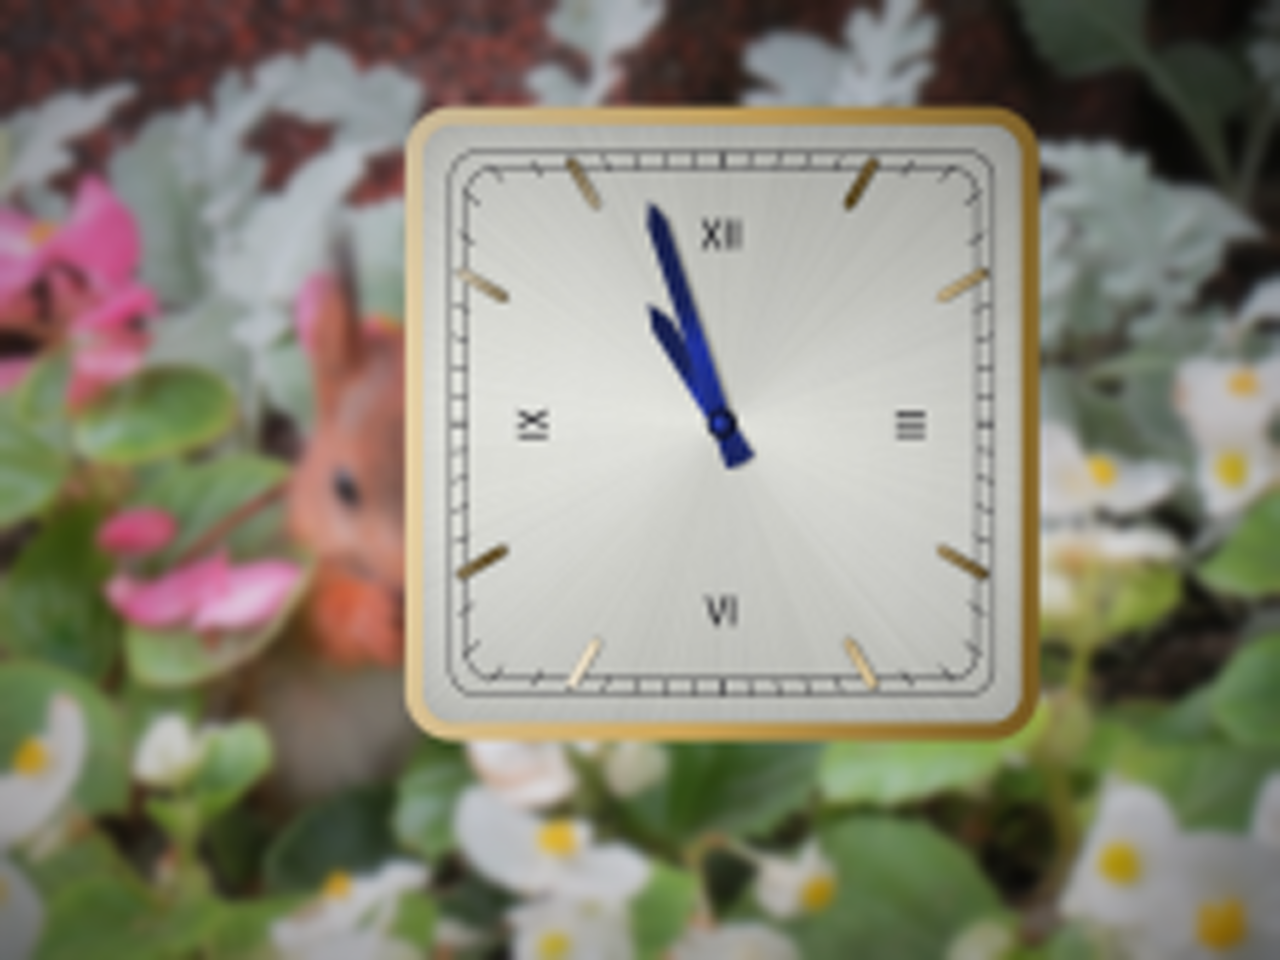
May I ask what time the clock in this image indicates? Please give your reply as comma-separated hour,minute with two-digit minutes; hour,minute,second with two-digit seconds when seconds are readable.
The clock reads 10,57
